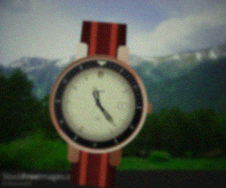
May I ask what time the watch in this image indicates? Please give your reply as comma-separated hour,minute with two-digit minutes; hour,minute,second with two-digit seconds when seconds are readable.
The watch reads 11,23
